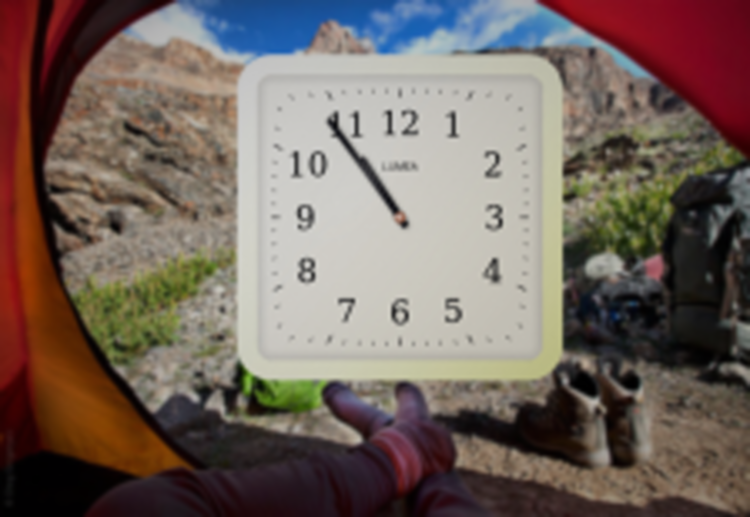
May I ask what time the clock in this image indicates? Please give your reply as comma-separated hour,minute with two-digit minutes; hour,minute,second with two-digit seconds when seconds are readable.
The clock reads 10,54
